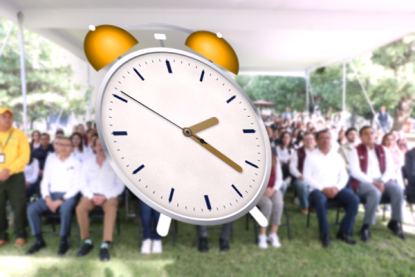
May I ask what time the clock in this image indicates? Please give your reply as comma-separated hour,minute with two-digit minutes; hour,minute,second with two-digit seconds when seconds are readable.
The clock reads 2,21,51
